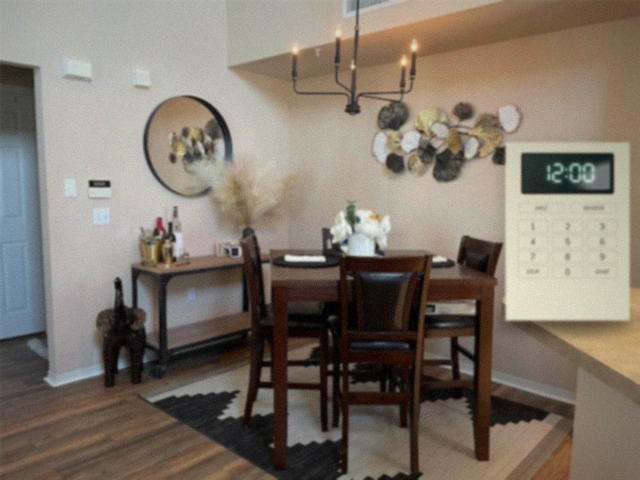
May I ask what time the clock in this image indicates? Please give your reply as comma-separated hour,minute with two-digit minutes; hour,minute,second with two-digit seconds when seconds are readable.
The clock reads 12,00
